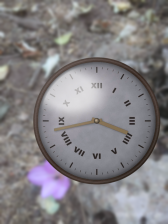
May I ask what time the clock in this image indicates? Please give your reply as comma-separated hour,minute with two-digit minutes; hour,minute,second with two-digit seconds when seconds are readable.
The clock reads 3,43
